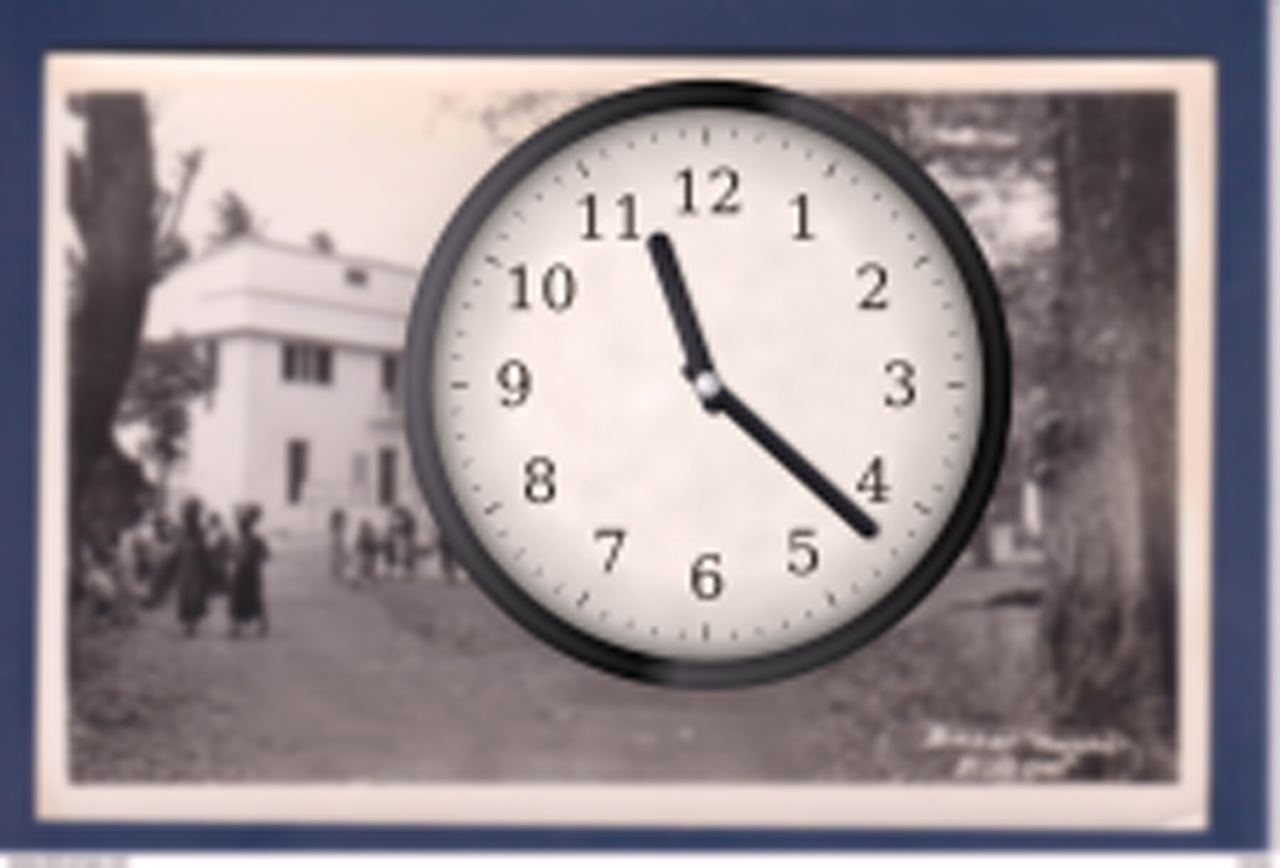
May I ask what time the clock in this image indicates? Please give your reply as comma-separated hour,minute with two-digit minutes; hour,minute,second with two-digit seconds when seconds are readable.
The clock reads 11,22
